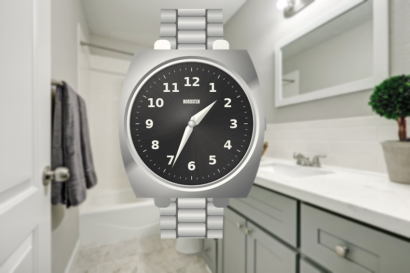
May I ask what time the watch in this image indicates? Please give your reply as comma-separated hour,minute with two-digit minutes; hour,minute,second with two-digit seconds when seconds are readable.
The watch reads 1,34
